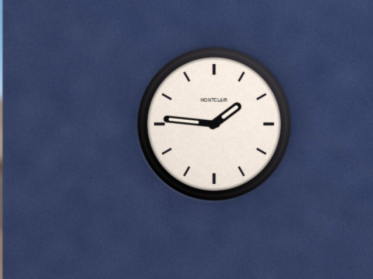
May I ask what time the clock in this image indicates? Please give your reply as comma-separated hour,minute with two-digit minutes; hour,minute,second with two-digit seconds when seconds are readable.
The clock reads 1,46
